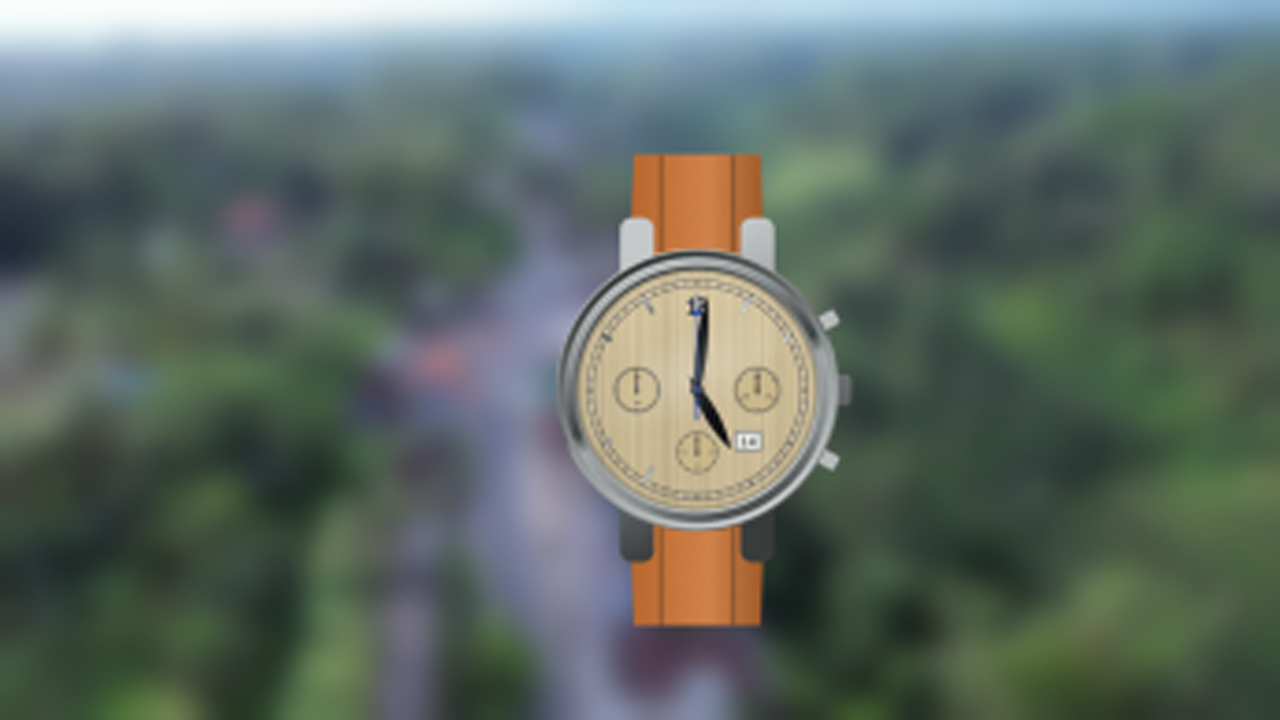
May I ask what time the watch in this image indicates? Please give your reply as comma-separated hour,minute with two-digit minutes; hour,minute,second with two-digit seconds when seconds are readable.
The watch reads 5,01
